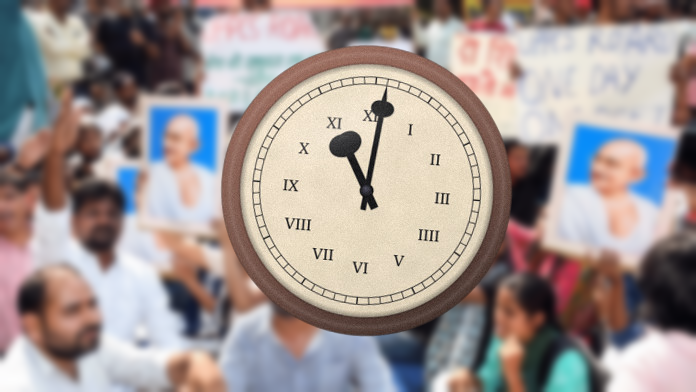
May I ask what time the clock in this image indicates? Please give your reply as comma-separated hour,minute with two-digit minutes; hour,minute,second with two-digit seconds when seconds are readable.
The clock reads 11,01
